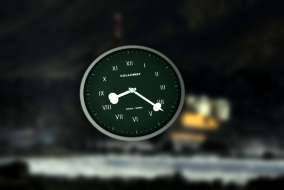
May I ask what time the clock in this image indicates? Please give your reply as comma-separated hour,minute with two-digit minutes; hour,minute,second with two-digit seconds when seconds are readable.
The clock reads 8,22
